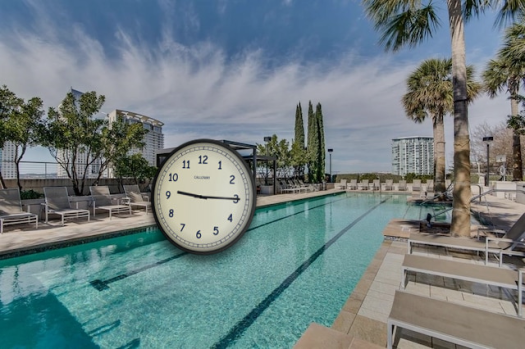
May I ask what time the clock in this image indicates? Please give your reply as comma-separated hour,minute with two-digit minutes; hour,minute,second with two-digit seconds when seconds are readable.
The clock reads 9,15
